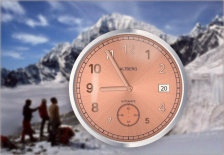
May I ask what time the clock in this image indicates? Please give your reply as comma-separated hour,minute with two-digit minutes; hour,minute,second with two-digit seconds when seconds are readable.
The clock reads 8,55
